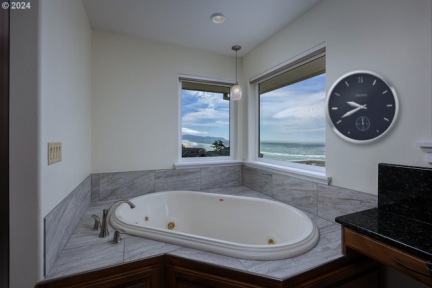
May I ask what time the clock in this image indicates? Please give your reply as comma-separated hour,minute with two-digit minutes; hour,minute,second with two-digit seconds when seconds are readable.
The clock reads 9,41
